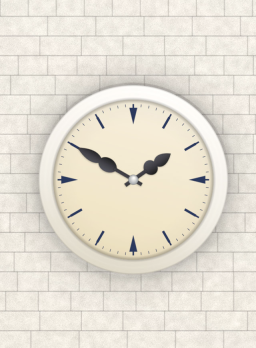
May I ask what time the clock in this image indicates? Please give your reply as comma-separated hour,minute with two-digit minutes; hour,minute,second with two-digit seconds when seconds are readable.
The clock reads 1,50
